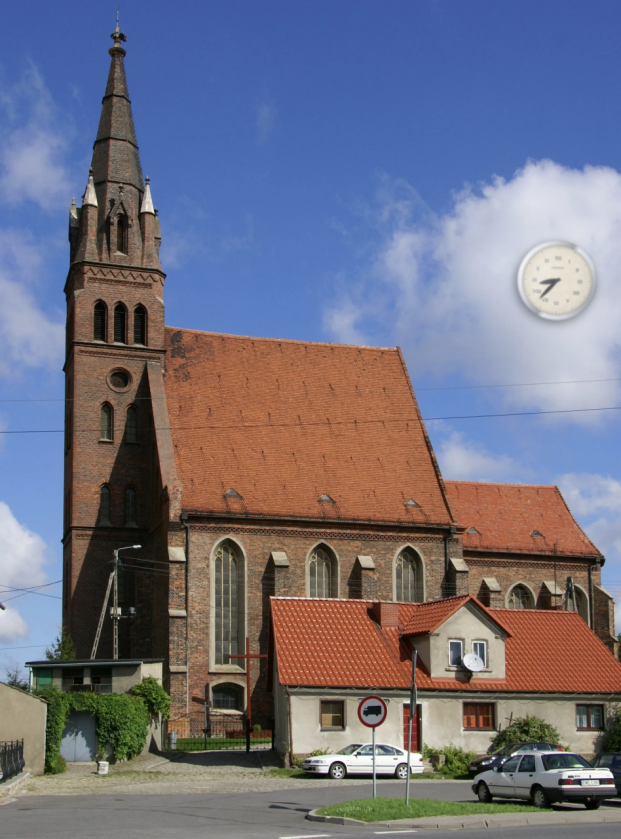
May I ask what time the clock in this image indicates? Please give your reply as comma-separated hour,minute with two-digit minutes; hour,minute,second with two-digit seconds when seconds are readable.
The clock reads 8,37
